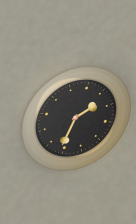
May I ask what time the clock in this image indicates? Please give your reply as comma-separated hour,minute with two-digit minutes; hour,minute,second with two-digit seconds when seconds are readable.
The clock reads 1,31
